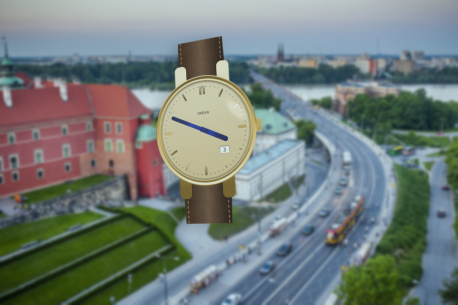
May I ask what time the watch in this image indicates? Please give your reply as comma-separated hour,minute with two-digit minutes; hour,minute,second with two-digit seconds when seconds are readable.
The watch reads 3,49
